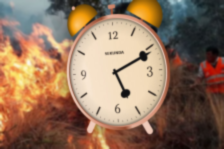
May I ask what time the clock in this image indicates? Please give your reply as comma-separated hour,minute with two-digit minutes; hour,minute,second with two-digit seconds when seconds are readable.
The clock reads 5,11
